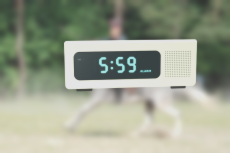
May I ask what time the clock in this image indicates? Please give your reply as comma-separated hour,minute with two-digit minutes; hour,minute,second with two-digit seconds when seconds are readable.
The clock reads 5,59
